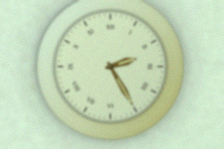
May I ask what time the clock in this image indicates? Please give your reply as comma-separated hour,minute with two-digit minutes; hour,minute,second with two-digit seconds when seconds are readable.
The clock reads 2,25
